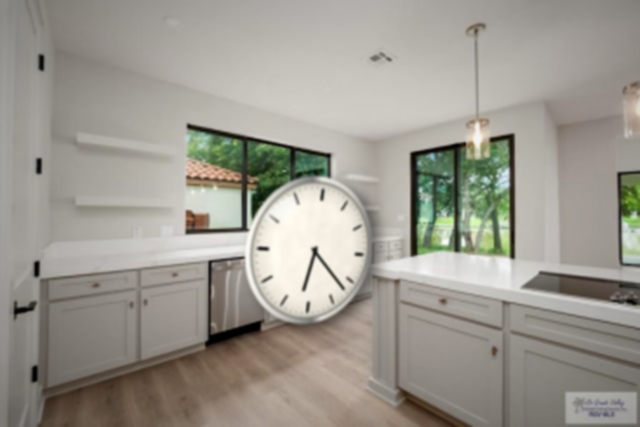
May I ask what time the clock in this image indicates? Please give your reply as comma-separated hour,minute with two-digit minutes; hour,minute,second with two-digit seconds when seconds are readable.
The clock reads 6,22
